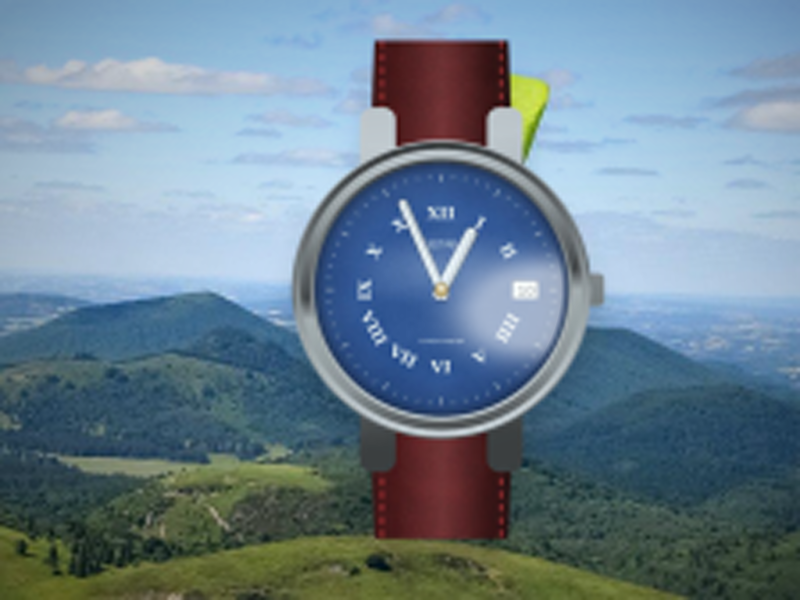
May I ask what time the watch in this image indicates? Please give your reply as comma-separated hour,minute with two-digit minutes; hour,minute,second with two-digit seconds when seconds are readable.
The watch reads 12,56
